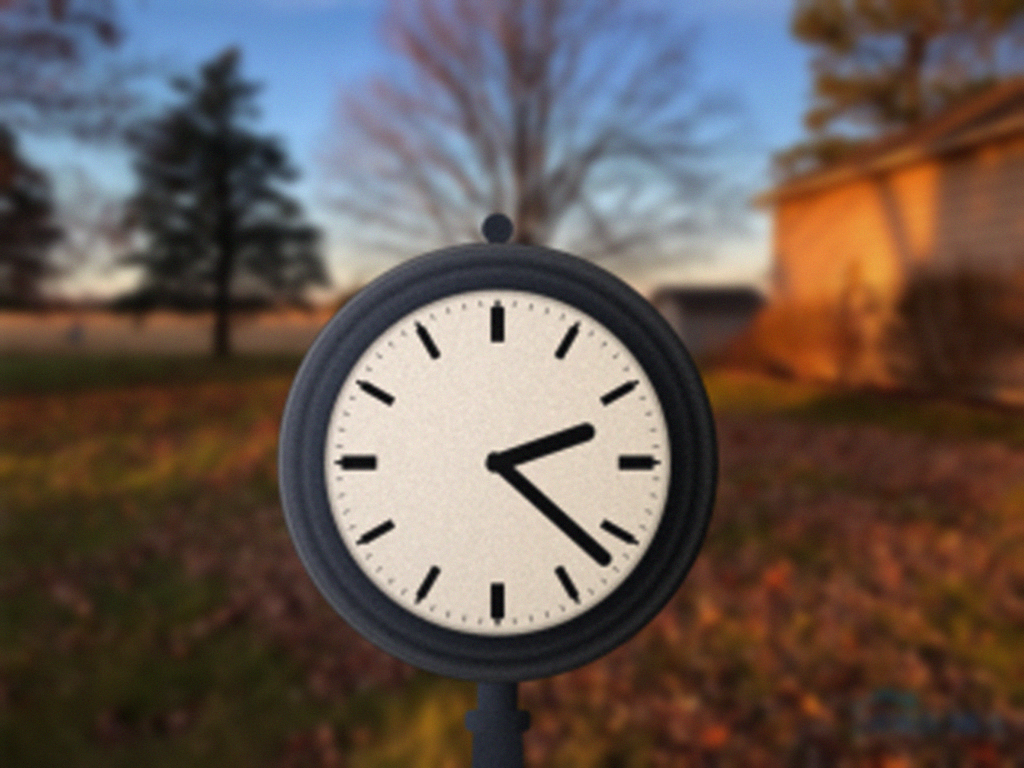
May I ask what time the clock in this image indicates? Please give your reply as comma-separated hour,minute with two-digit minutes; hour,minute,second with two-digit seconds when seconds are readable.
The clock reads 2,22
